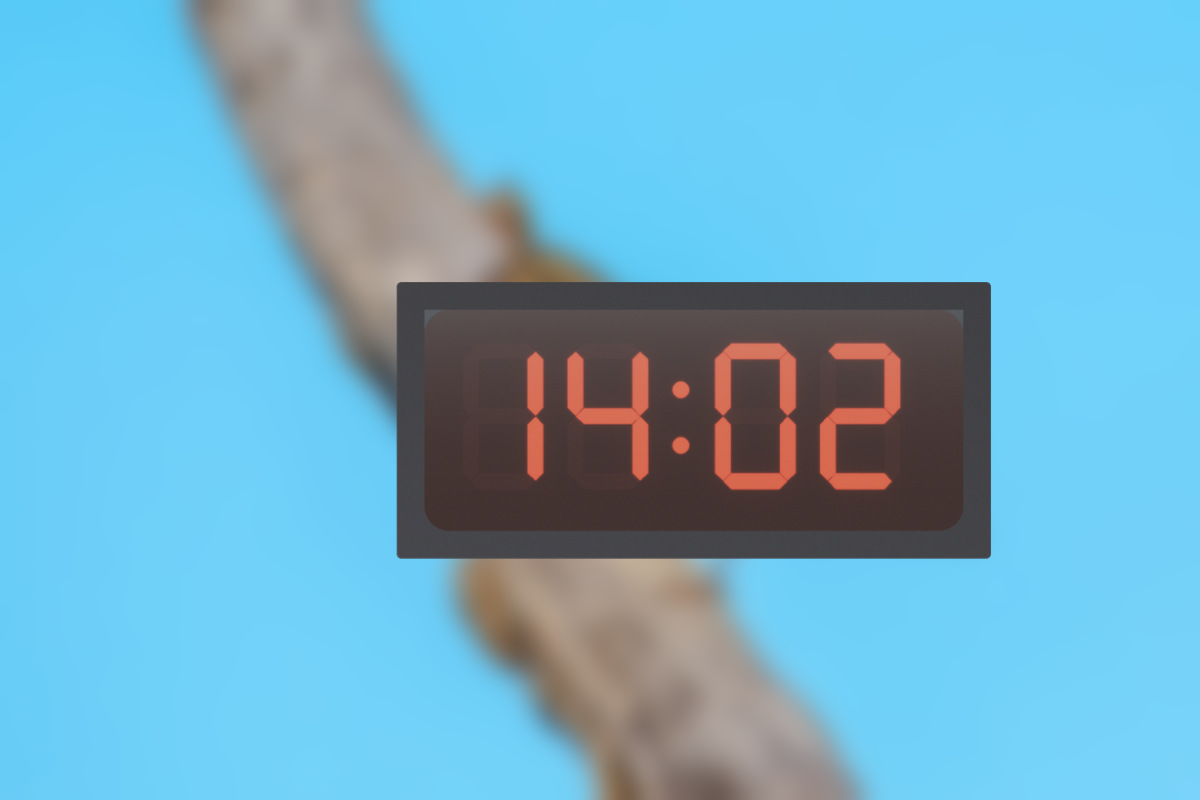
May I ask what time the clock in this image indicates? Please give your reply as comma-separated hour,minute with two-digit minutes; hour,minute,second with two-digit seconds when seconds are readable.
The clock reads 14,02
